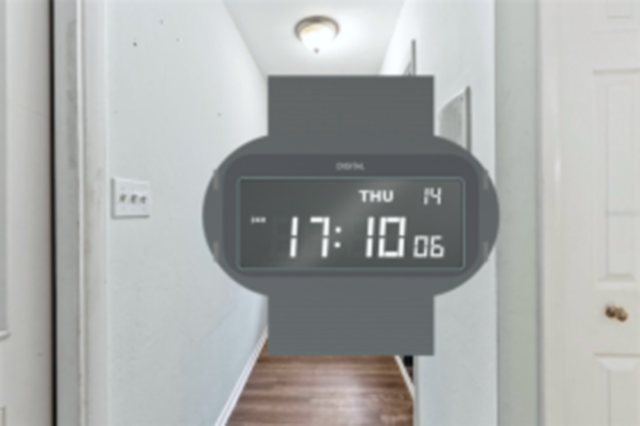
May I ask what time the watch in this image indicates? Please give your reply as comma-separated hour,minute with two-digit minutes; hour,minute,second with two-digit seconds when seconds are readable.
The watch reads 17,10,06
